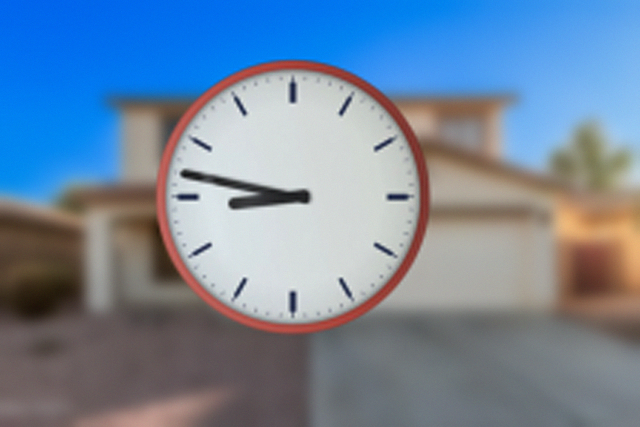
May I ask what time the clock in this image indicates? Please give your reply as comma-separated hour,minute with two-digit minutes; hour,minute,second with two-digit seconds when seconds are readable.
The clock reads 8,47
